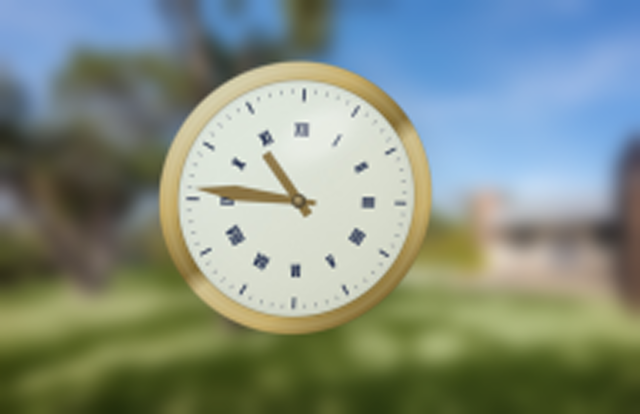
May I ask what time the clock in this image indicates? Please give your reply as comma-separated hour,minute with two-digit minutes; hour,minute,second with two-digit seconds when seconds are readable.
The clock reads 10,46
